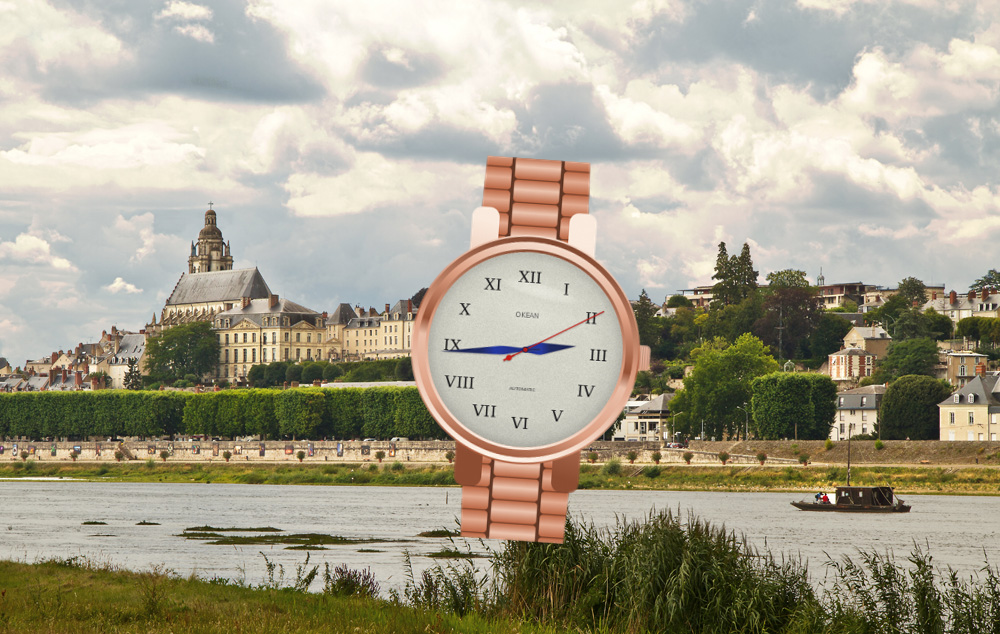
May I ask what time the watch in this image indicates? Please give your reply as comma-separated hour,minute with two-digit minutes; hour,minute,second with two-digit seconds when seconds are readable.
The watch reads 2,44,10
